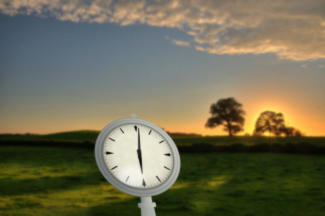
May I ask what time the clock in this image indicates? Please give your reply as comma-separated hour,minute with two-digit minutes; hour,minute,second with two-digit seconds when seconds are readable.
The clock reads 6,01
